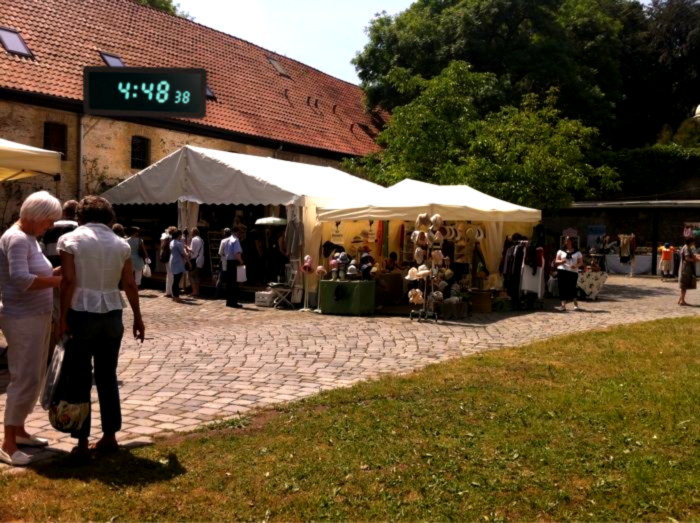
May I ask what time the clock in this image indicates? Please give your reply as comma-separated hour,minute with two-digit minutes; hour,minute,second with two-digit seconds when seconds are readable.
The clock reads 4,48,38
